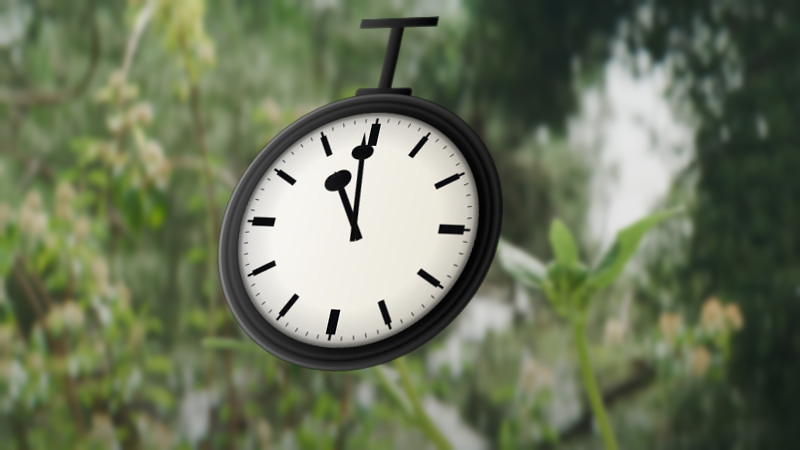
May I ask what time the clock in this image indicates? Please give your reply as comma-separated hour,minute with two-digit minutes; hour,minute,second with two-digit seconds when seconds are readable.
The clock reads 10,59
